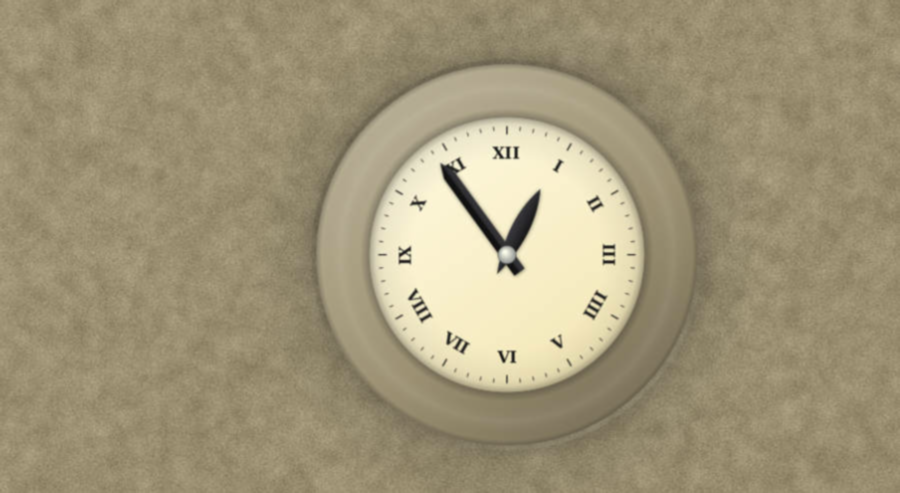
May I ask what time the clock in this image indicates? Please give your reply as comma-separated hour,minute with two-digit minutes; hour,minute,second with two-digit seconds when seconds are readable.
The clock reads 12,54
